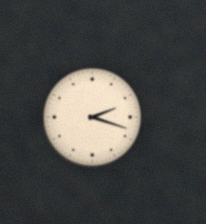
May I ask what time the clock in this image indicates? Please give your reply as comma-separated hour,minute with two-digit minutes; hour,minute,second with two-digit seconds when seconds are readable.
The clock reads 2,18
